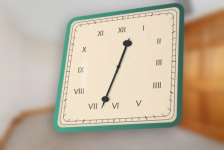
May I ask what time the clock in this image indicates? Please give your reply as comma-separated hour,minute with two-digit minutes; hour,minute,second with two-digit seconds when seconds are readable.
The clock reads 12,33
